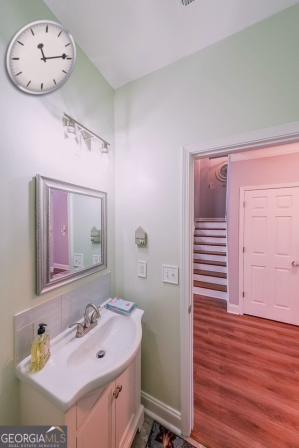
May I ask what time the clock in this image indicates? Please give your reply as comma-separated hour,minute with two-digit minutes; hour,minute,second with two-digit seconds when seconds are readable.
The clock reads 11,14
